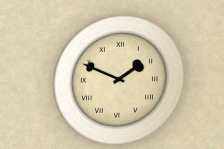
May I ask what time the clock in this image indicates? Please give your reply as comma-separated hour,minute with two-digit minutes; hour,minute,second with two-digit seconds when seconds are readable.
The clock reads 1,49
